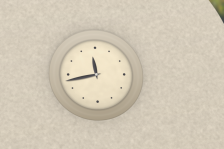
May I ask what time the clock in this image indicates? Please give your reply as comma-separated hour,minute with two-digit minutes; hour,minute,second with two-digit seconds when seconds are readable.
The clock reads 11,43
